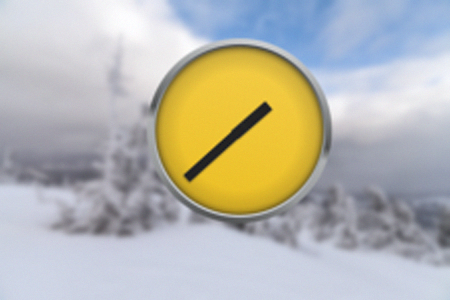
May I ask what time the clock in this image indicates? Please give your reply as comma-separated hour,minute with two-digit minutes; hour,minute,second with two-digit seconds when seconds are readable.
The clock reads 1,38
